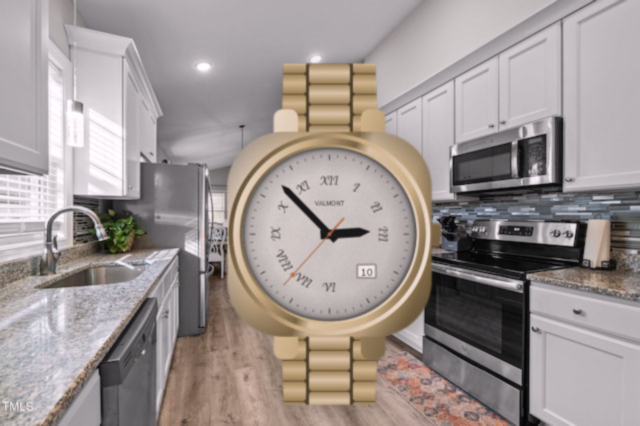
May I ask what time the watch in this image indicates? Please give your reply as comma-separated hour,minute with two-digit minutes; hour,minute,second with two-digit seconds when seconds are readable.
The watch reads 2,52,37
